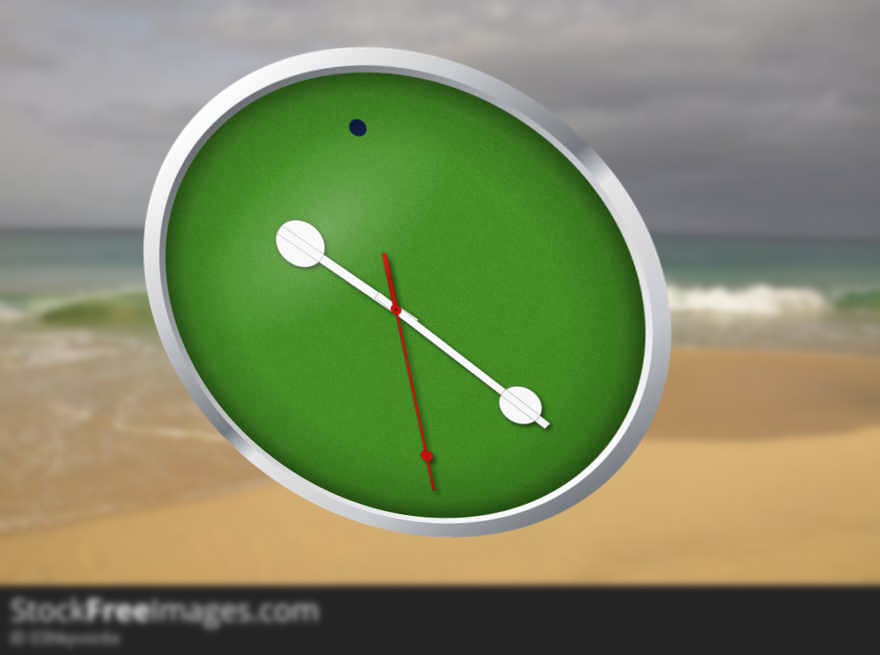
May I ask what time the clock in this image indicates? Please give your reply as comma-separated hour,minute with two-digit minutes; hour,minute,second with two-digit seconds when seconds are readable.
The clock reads 10,22,30
